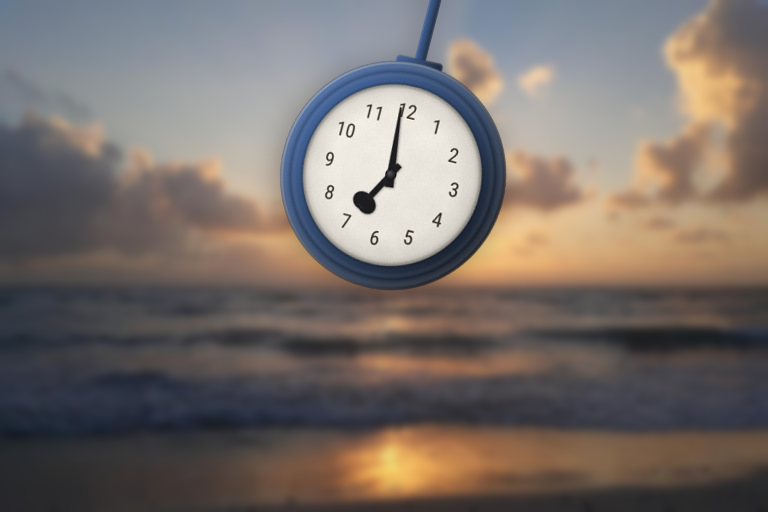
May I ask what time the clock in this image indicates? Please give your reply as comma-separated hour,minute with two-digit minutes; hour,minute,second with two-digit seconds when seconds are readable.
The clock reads 6,59
